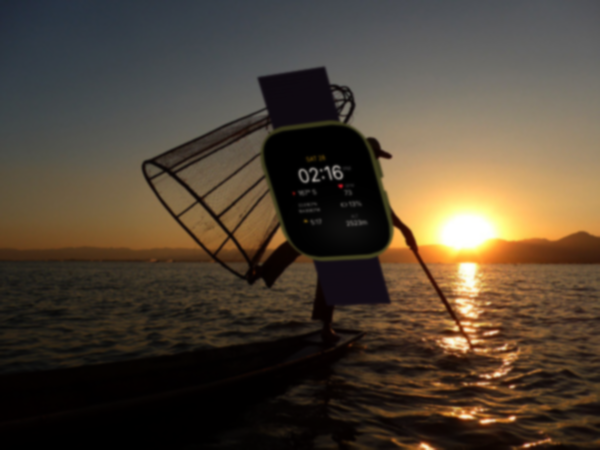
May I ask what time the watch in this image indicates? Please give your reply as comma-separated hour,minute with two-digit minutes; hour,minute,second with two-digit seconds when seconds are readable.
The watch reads 2,16
